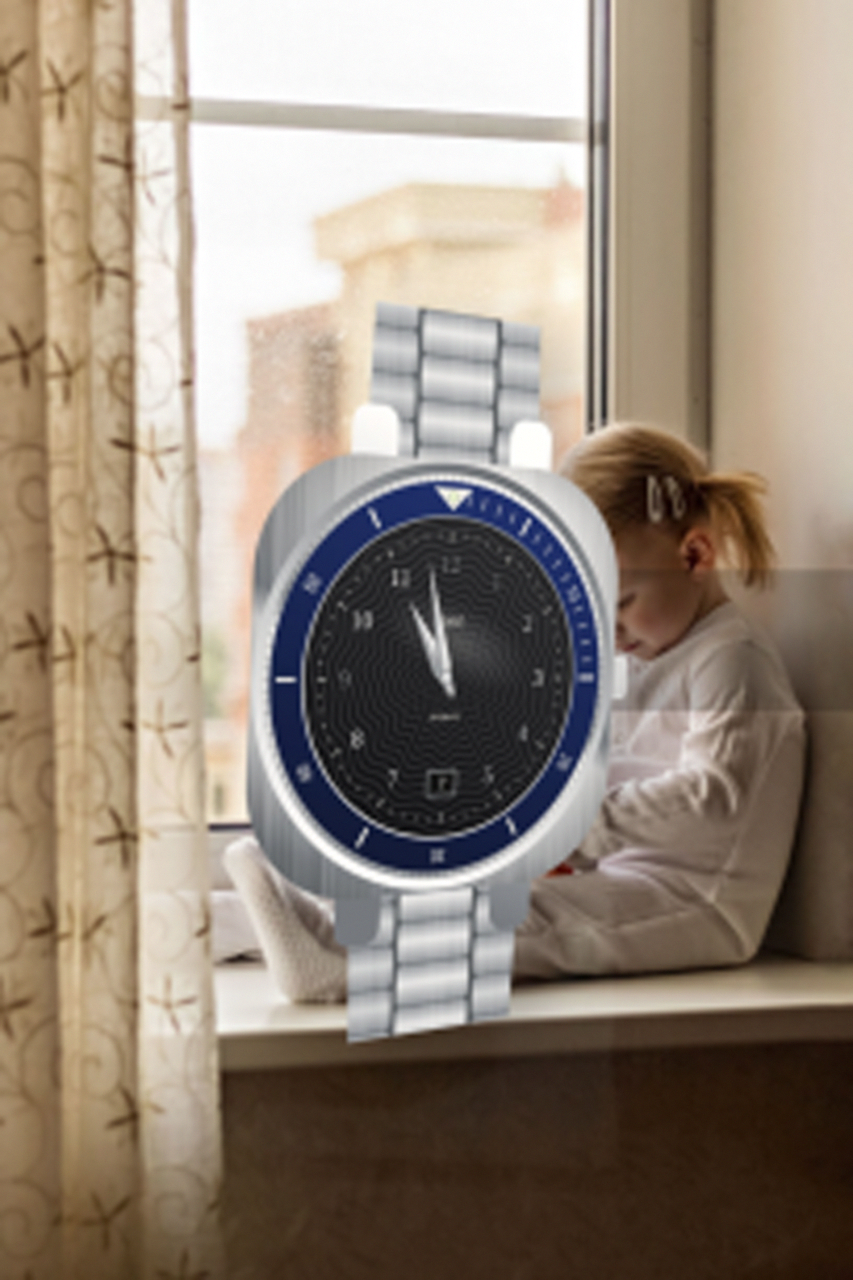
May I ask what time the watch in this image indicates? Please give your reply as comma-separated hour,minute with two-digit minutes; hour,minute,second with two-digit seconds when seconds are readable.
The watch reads 10,58
